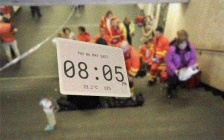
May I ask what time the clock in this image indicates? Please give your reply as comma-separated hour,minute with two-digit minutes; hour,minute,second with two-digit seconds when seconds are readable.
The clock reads 8,05
